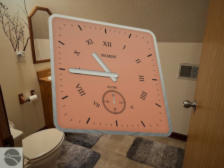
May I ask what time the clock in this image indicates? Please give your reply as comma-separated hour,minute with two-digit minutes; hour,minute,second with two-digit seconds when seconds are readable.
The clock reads 10,45
